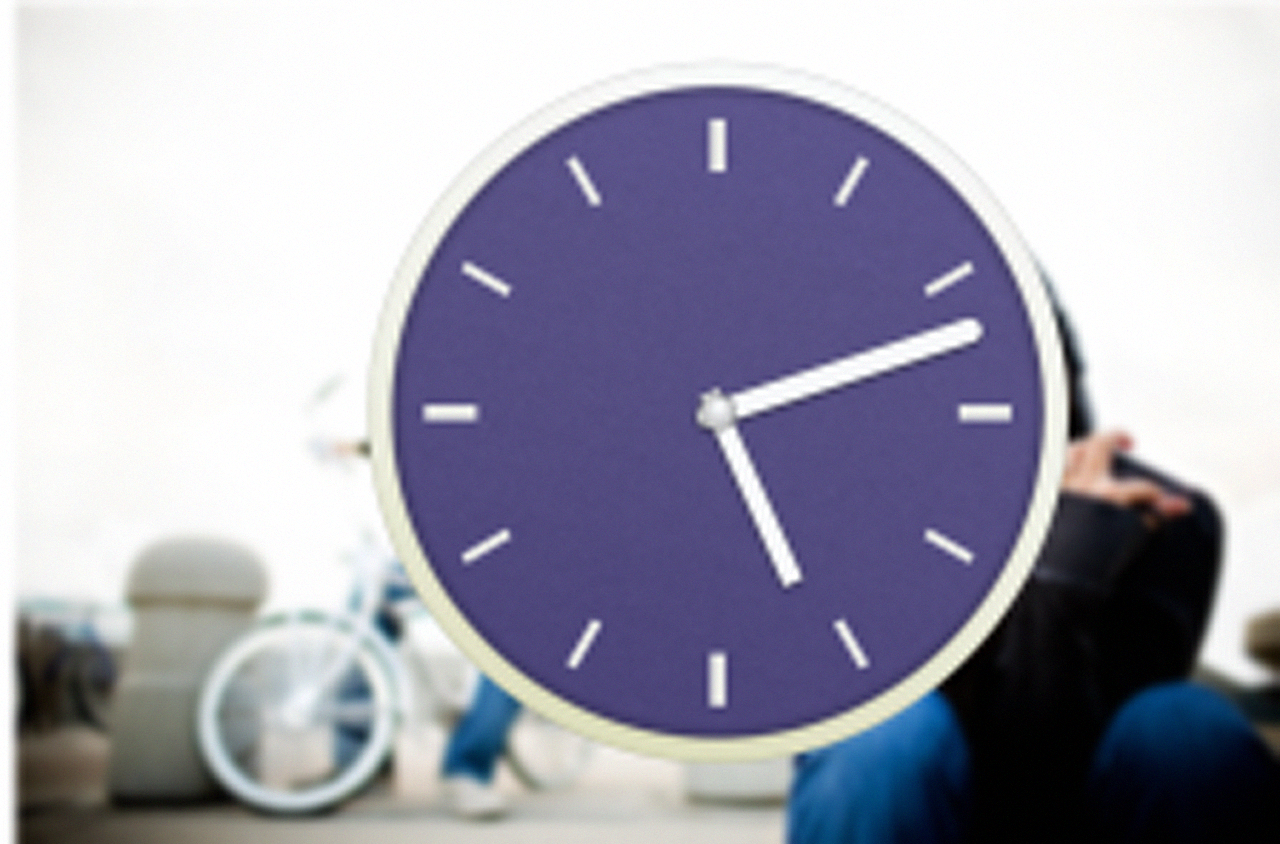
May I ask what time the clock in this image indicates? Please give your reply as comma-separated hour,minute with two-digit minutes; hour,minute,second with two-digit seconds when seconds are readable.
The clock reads 5,12
